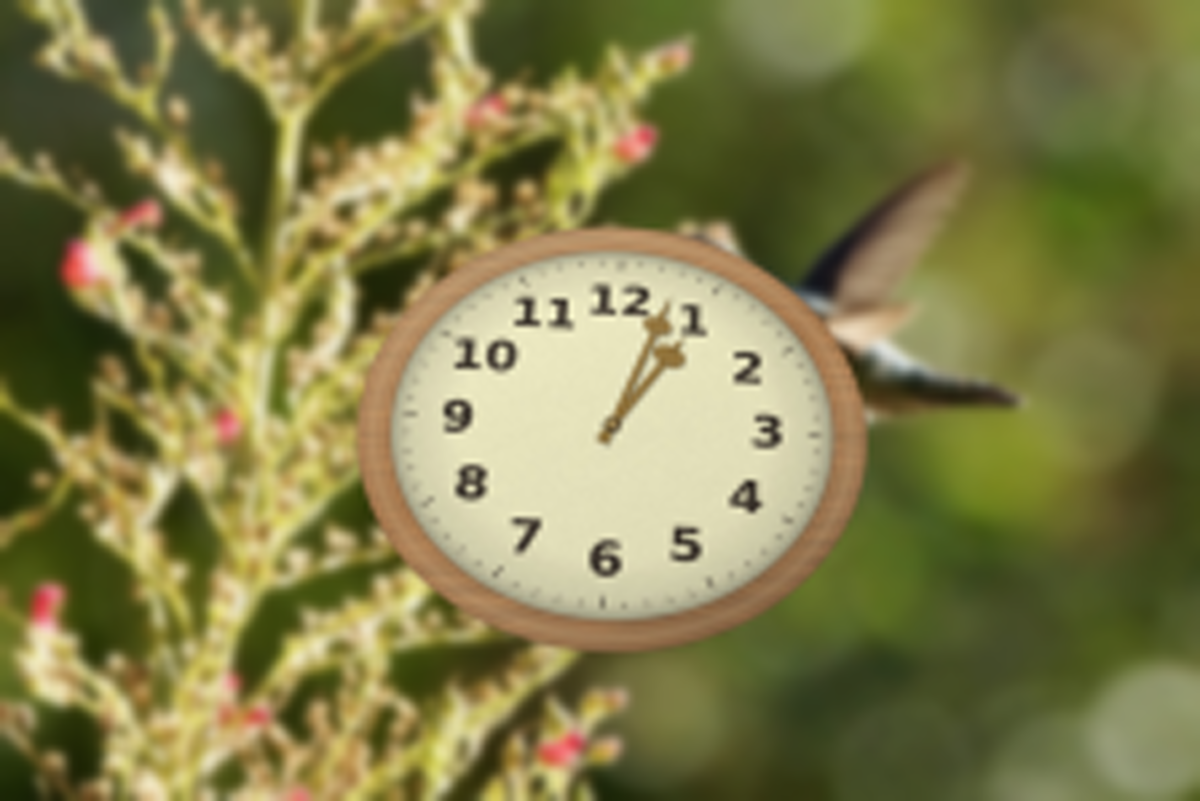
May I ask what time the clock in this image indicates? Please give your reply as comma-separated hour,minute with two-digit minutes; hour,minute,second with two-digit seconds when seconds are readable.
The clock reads 1,03
